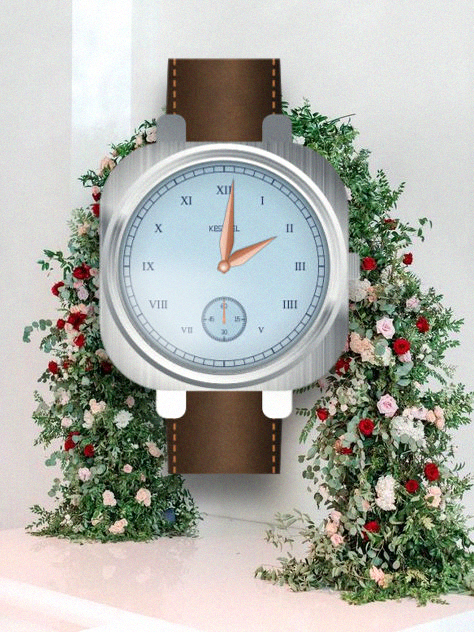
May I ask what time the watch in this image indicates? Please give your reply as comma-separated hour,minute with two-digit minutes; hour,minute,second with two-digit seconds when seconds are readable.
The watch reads 2,01
